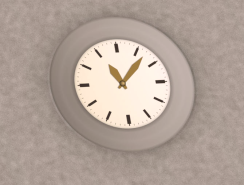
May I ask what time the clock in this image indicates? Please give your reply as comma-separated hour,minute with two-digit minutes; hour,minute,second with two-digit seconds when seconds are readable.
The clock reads 11,07
